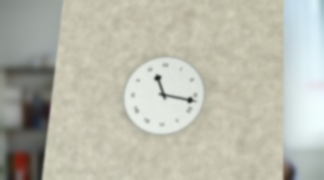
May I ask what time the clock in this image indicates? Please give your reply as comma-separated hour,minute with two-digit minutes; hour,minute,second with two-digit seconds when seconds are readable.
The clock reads 11,17
